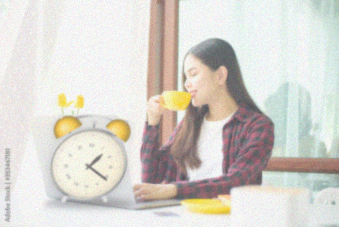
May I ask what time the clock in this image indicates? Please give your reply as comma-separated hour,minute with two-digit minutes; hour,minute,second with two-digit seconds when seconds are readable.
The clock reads 1,21
